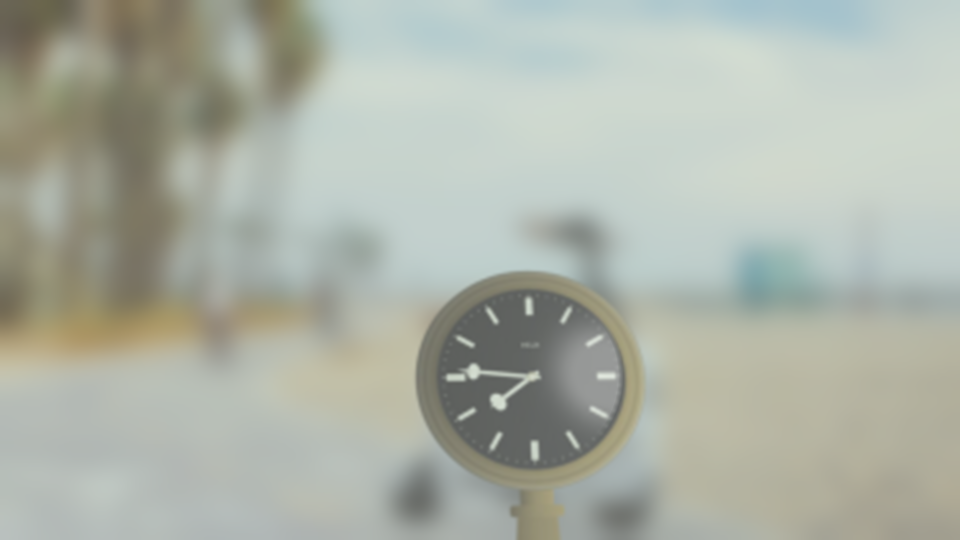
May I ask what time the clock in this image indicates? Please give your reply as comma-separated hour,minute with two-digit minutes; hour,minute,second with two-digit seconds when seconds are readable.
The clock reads 7,46
